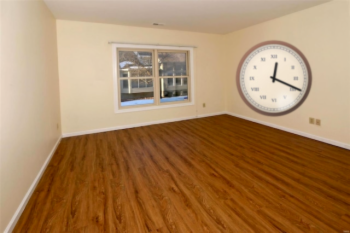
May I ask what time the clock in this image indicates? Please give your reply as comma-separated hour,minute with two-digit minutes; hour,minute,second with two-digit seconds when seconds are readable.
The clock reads 12,19
